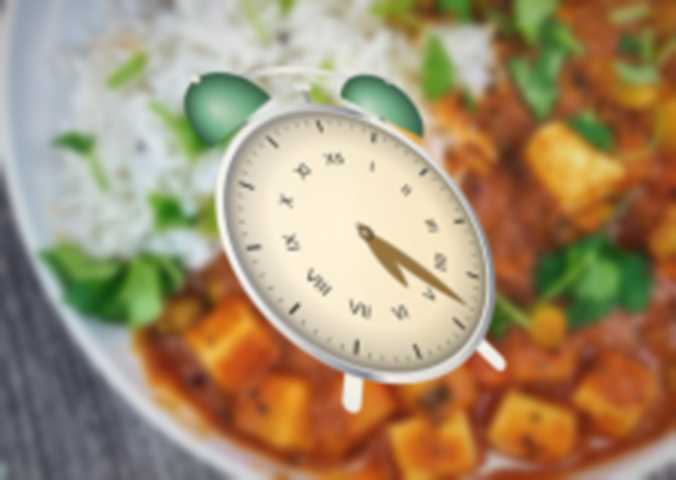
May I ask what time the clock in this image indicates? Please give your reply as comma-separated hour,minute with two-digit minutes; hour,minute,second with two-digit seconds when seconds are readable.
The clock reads 5,23
